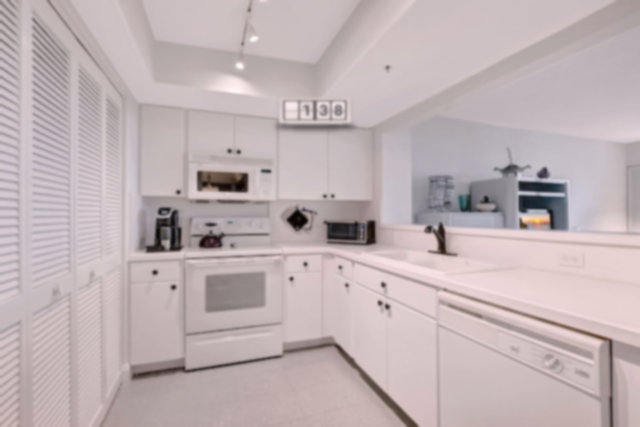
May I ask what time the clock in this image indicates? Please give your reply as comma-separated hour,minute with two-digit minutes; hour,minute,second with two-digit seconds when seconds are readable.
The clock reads 1,38
